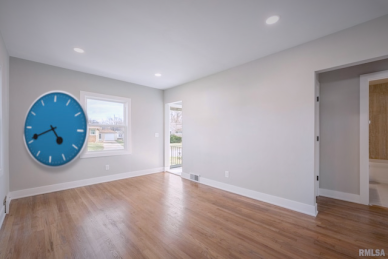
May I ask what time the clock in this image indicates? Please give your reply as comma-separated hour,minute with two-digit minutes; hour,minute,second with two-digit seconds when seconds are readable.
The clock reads 4,41
